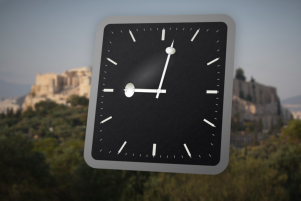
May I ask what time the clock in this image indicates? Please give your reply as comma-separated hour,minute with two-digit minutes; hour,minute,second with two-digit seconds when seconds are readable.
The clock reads 9,02
